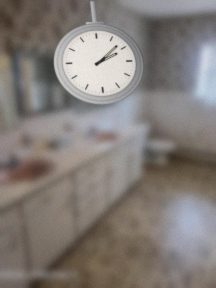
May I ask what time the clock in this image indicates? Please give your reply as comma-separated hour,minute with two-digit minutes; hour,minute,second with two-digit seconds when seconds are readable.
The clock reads 2,08
